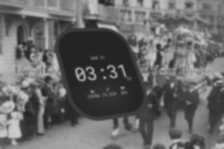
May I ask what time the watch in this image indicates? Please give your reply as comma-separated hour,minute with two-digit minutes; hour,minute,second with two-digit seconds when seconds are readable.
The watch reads 3,31
